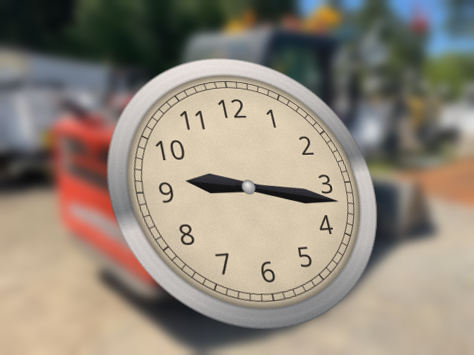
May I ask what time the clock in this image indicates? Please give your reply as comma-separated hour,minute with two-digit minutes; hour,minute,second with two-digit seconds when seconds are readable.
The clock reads 9,17
